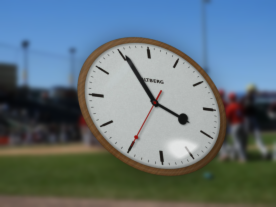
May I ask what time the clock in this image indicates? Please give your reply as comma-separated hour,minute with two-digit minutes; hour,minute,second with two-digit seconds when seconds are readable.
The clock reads 3,55,35
